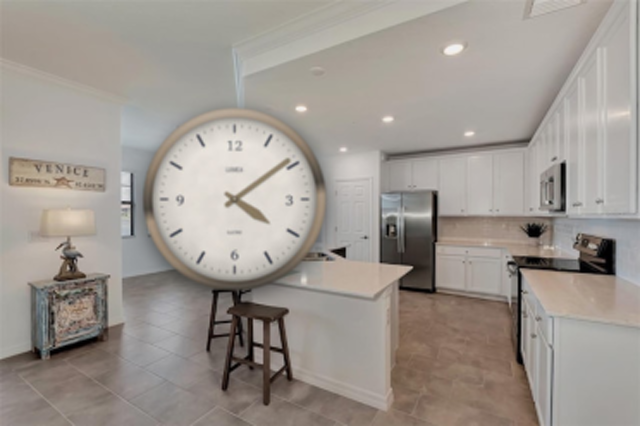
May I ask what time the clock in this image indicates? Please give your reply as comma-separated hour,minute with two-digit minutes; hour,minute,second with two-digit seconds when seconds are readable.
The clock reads 4,09
